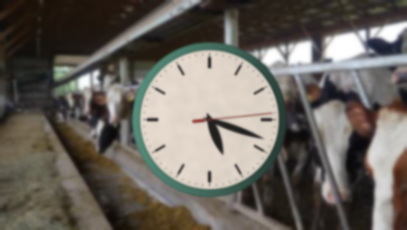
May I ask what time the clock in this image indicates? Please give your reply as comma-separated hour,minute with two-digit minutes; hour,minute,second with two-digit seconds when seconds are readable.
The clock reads 5,18,14
